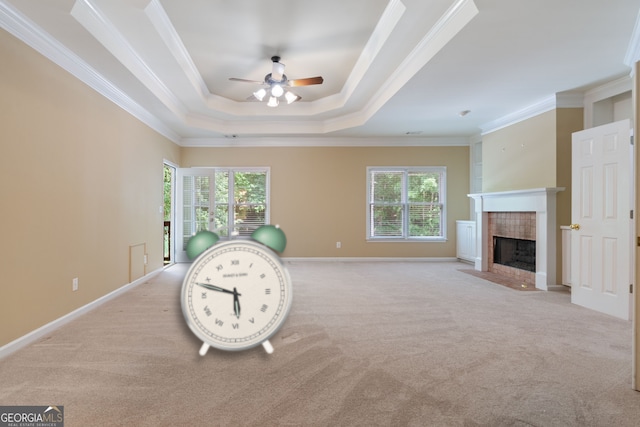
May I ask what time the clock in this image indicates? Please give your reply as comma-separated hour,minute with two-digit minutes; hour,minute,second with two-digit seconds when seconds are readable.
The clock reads 5,48
